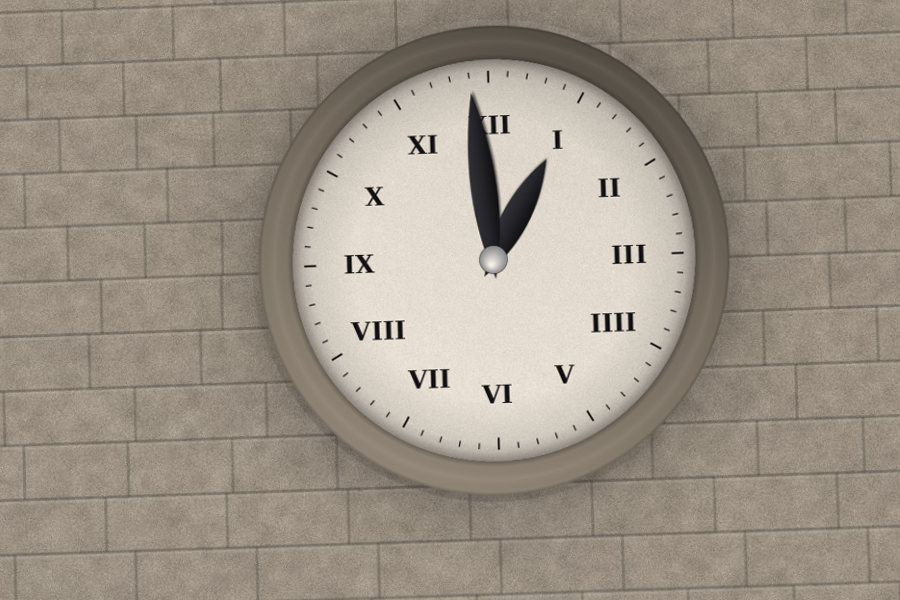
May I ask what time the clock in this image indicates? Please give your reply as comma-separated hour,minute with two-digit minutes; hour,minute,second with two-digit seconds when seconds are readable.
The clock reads 12,59
